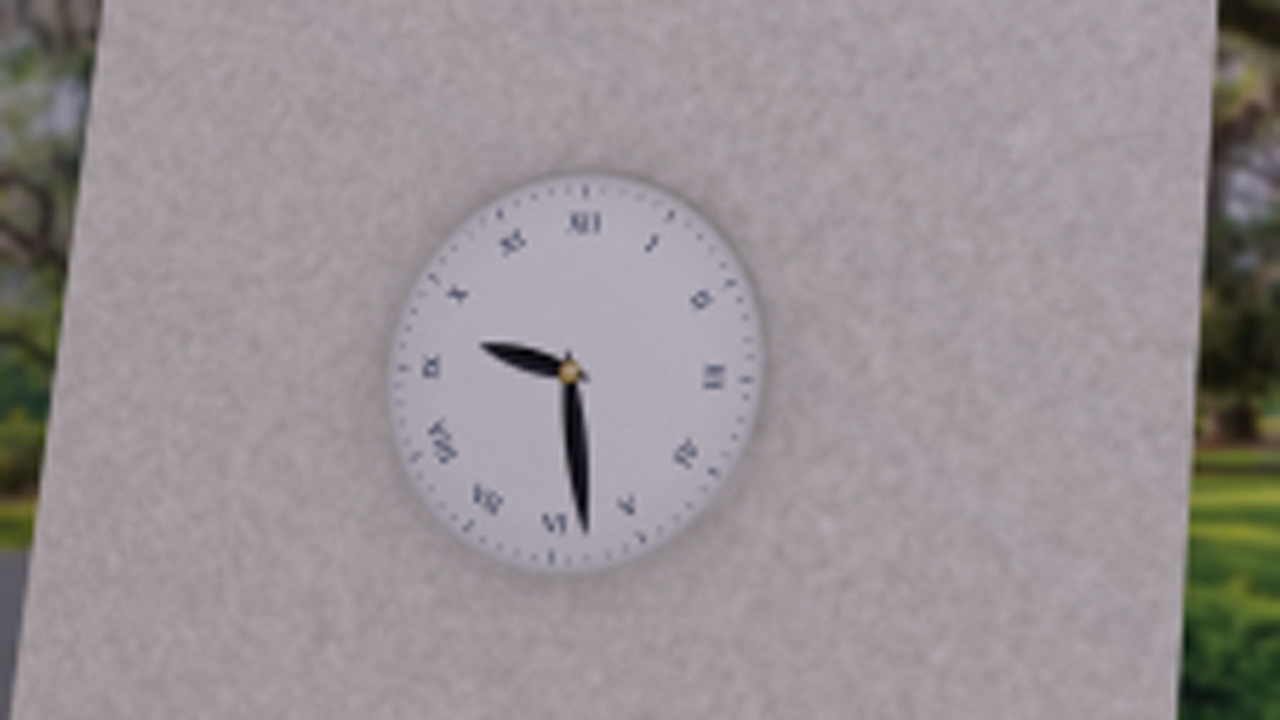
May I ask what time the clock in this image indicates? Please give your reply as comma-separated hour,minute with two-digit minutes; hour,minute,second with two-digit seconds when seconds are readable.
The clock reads 9,28
